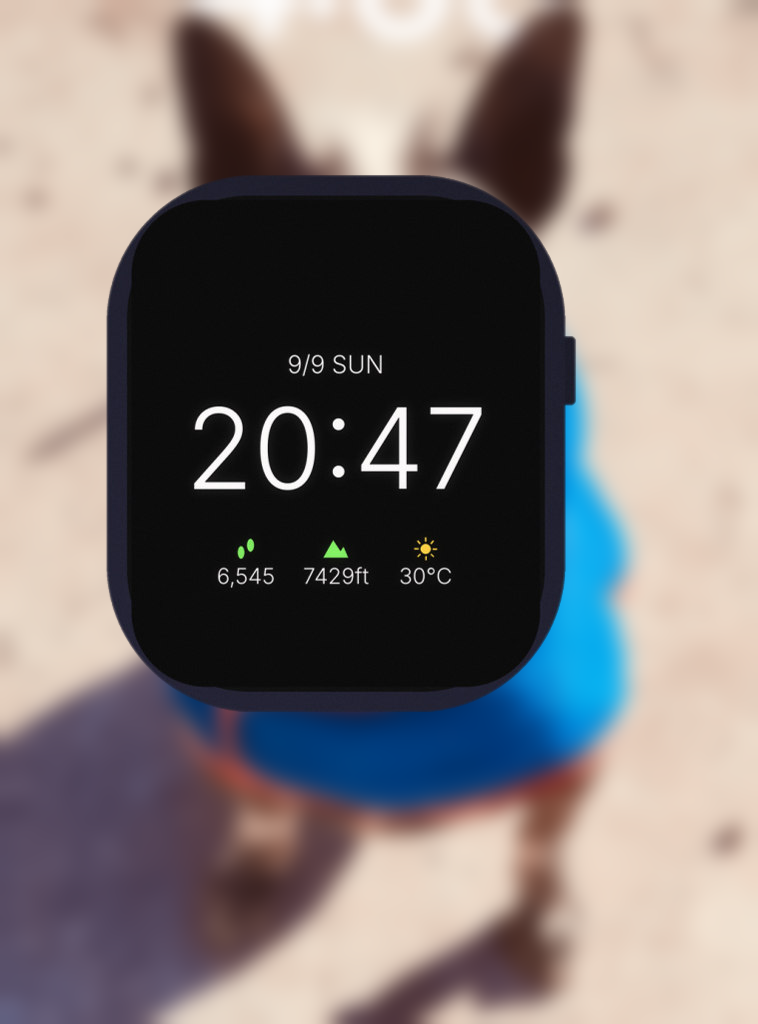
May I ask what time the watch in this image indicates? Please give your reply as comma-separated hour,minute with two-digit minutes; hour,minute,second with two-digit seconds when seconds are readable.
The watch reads 20,47
